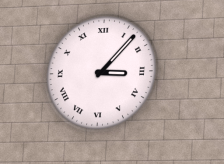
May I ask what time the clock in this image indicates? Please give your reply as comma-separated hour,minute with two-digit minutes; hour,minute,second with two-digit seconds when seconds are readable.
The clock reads 3,07
